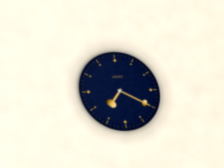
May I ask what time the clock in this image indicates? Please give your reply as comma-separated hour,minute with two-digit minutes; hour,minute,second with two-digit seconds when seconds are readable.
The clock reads 7,20
